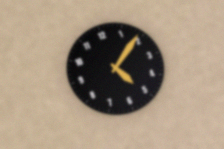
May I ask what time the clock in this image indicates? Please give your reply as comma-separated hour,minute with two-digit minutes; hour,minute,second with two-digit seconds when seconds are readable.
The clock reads 5,09
